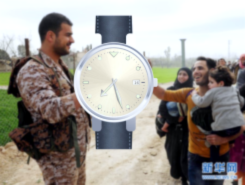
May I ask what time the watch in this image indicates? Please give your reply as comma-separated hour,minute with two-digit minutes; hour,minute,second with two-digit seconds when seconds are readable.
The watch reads 7,27
